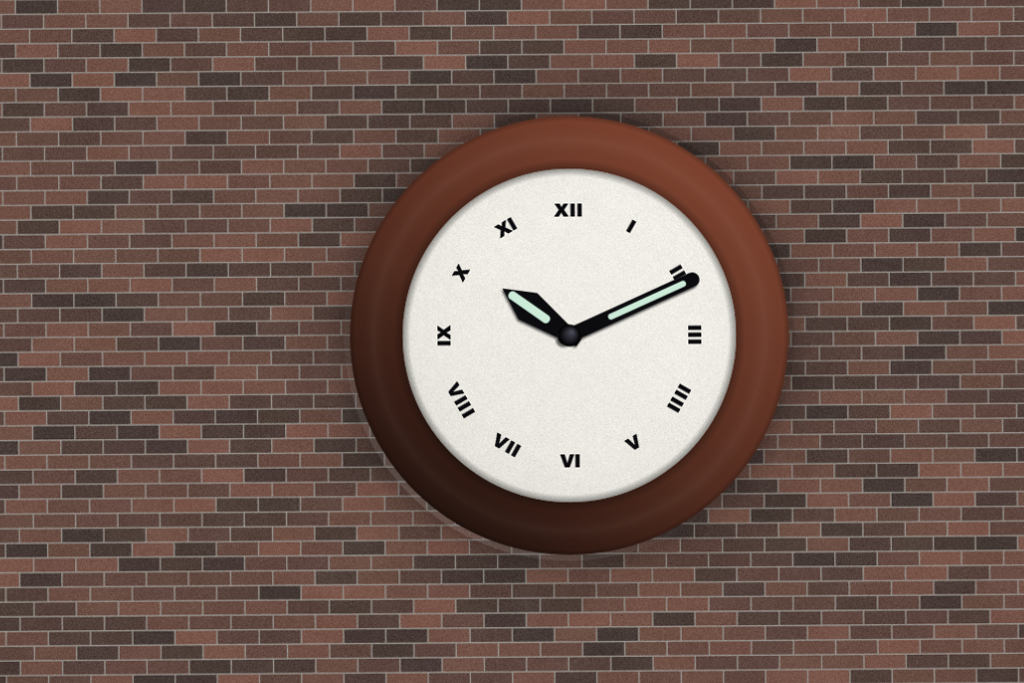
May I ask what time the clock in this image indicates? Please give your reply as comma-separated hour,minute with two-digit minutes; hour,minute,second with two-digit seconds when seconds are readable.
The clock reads 10,11
